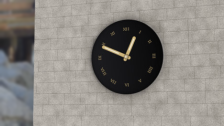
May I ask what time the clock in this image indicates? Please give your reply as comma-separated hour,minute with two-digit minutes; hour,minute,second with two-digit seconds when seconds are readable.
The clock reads 12,49
